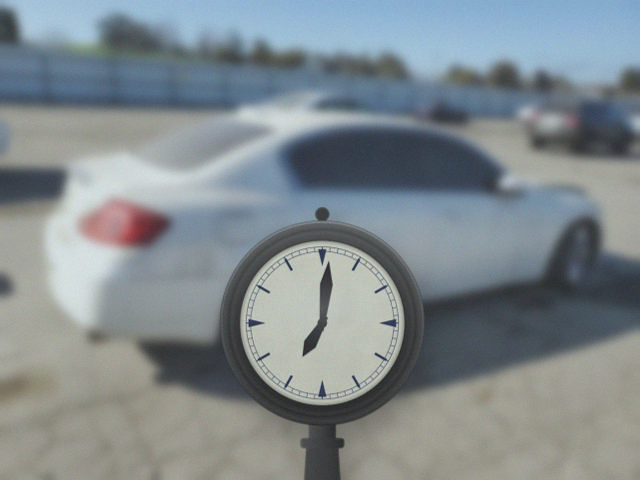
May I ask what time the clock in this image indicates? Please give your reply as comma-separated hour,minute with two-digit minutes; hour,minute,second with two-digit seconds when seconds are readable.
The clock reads 7,01
